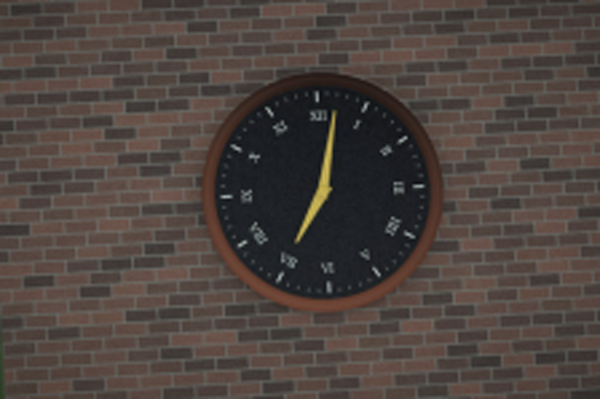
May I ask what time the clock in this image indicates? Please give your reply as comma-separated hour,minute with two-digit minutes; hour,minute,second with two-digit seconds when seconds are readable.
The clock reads 7,02
